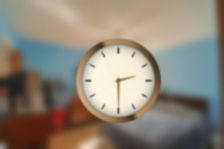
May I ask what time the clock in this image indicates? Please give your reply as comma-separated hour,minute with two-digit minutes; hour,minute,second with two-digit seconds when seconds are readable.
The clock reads 2,30
